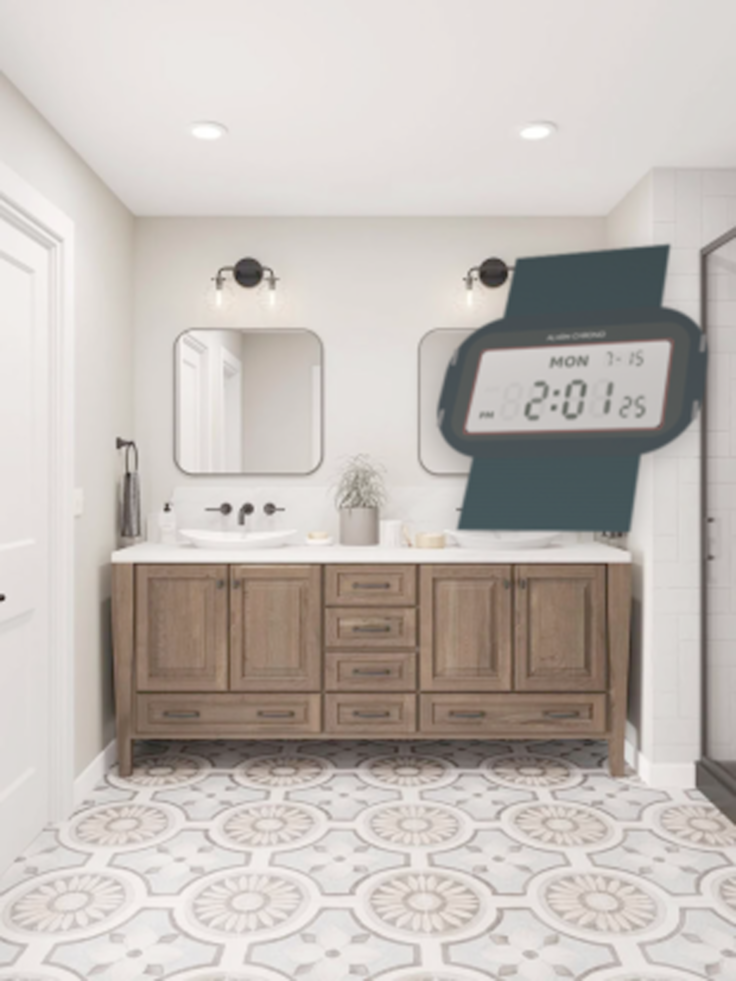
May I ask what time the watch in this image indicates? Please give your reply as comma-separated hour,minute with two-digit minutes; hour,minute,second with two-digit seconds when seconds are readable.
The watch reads 2,01,25
